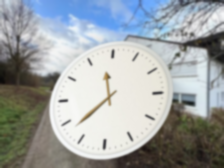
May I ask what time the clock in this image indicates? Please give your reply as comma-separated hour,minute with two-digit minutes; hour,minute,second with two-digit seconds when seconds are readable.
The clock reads 11,38
